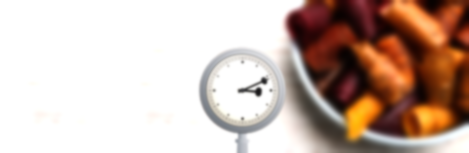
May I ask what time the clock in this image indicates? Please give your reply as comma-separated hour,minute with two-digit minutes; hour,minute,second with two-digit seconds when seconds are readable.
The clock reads 3,11
